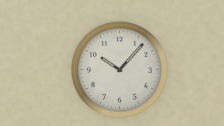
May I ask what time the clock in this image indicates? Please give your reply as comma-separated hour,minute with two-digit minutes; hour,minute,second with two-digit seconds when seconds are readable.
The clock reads 10,07
